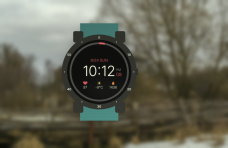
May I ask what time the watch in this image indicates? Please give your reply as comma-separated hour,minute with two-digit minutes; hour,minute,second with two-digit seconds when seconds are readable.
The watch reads 10,12
